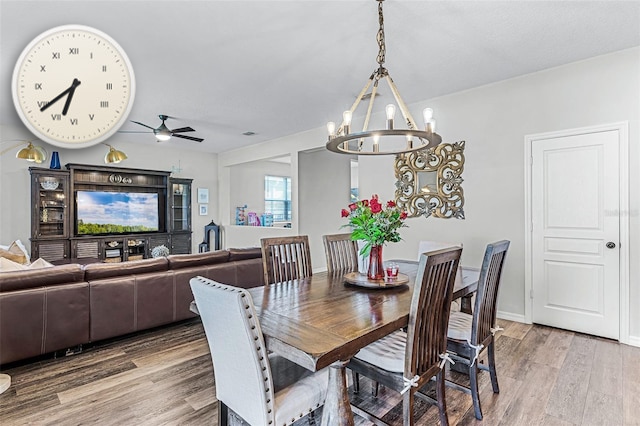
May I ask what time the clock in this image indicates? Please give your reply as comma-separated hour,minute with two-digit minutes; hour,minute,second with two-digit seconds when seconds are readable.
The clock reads 6,39
